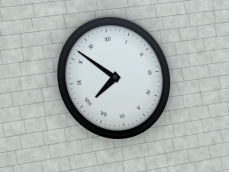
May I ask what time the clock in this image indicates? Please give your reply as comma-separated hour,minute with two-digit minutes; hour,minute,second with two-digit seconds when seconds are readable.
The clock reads 7,52
